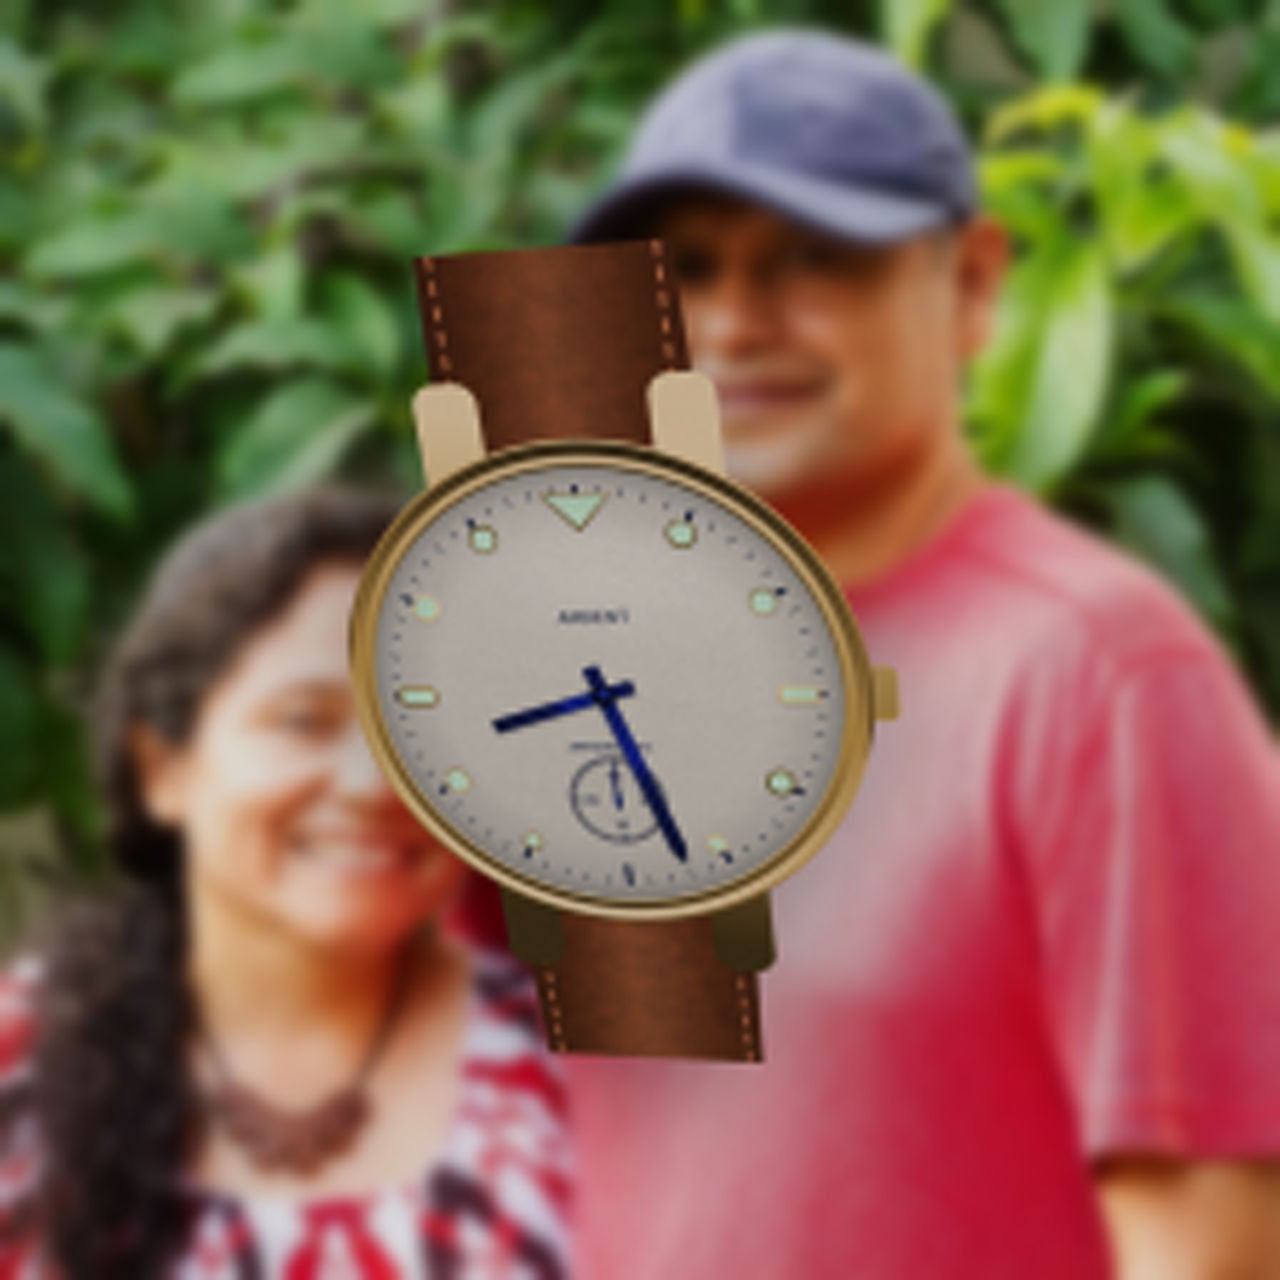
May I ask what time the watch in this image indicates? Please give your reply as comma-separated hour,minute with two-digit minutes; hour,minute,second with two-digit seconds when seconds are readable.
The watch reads 8,27
